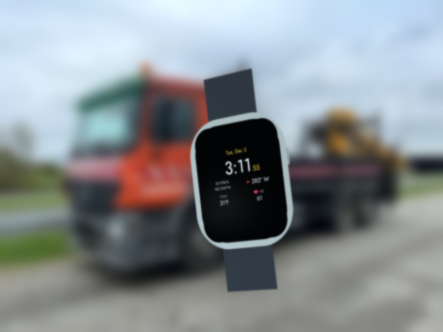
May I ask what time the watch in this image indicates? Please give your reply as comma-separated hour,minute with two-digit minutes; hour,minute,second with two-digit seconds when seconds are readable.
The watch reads 3,11
